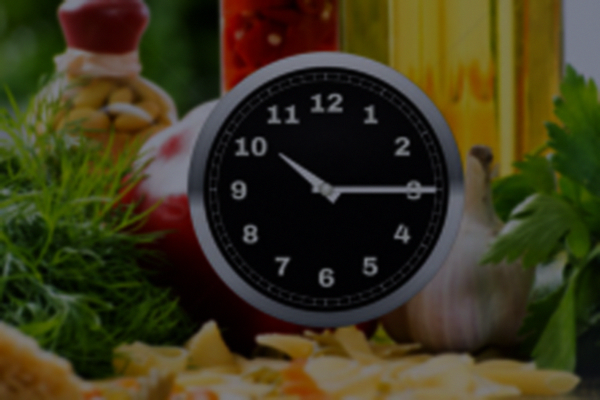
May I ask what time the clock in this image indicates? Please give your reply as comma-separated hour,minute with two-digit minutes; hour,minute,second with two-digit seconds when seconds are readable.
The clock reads 10,15
